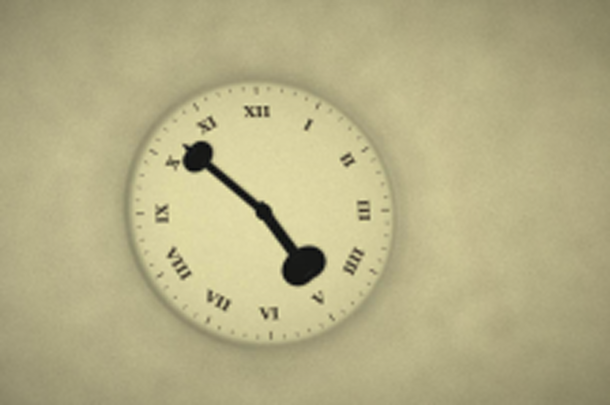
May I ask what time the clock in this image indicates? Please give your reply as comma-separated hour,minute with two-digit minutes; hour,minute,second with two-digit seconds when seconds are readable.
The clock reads 4,52
